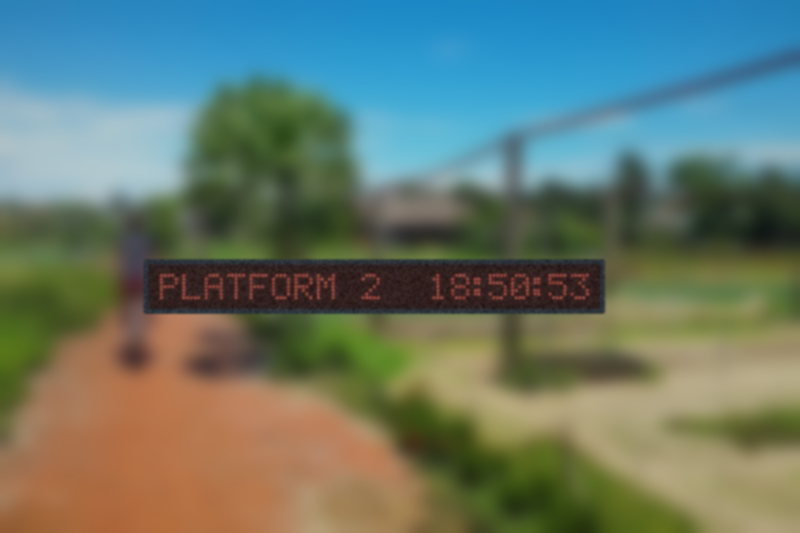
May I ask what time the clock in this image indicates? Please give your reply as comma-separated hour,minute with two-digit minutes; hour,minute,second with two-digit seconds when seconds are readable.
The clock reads 18,50,53
